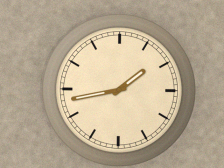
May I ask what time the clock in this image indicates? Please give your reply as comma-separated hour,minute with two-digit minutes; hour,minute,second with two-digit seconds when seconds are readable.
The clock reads 1,43
